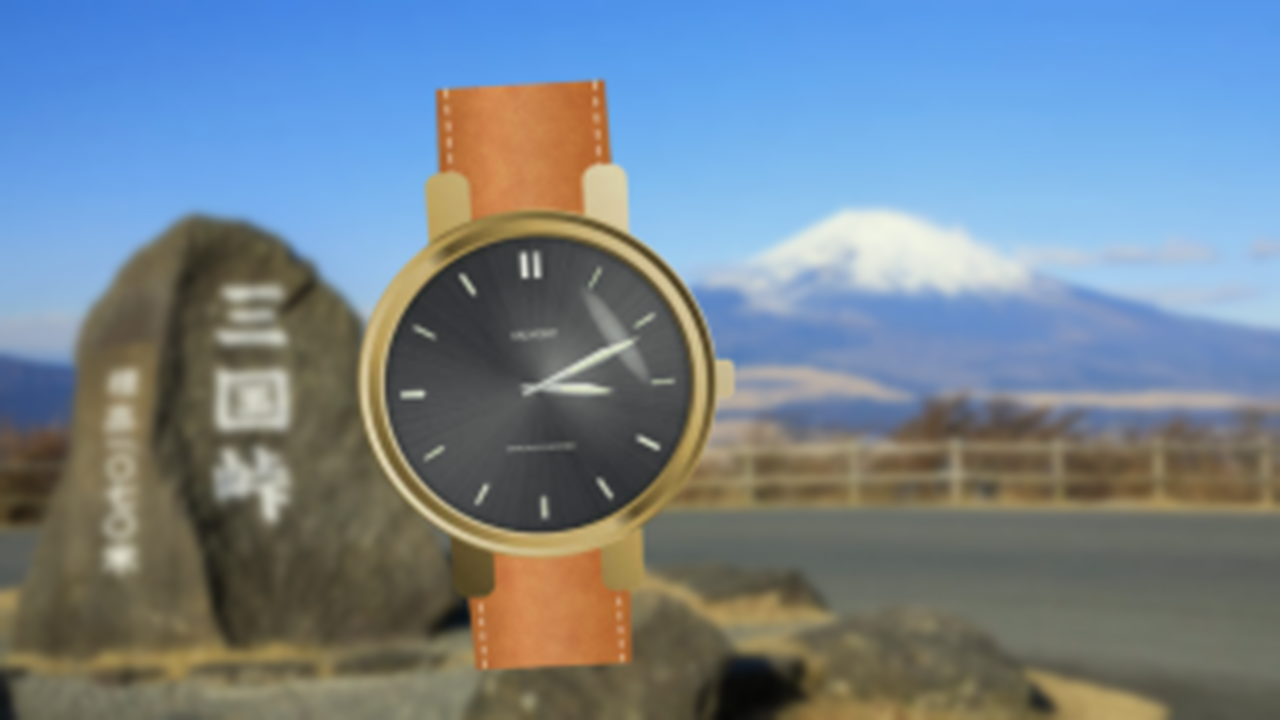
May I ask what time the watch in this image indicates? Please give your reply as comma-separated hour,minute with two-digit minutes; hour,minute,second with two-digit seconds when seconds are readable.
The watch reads 3,11
